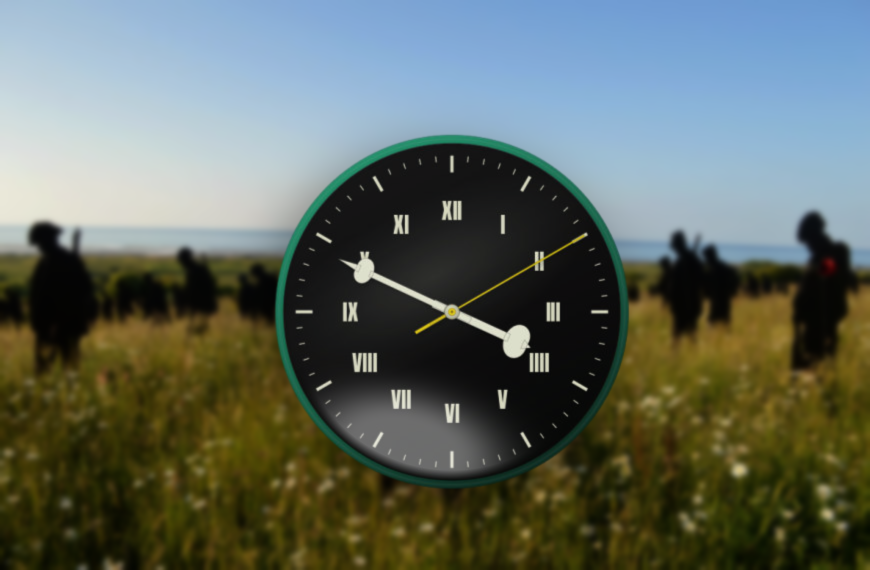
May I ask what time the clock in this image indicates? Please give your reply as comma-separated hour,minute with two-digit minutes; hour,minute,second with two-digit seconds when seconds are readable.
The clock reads 3,49,10
